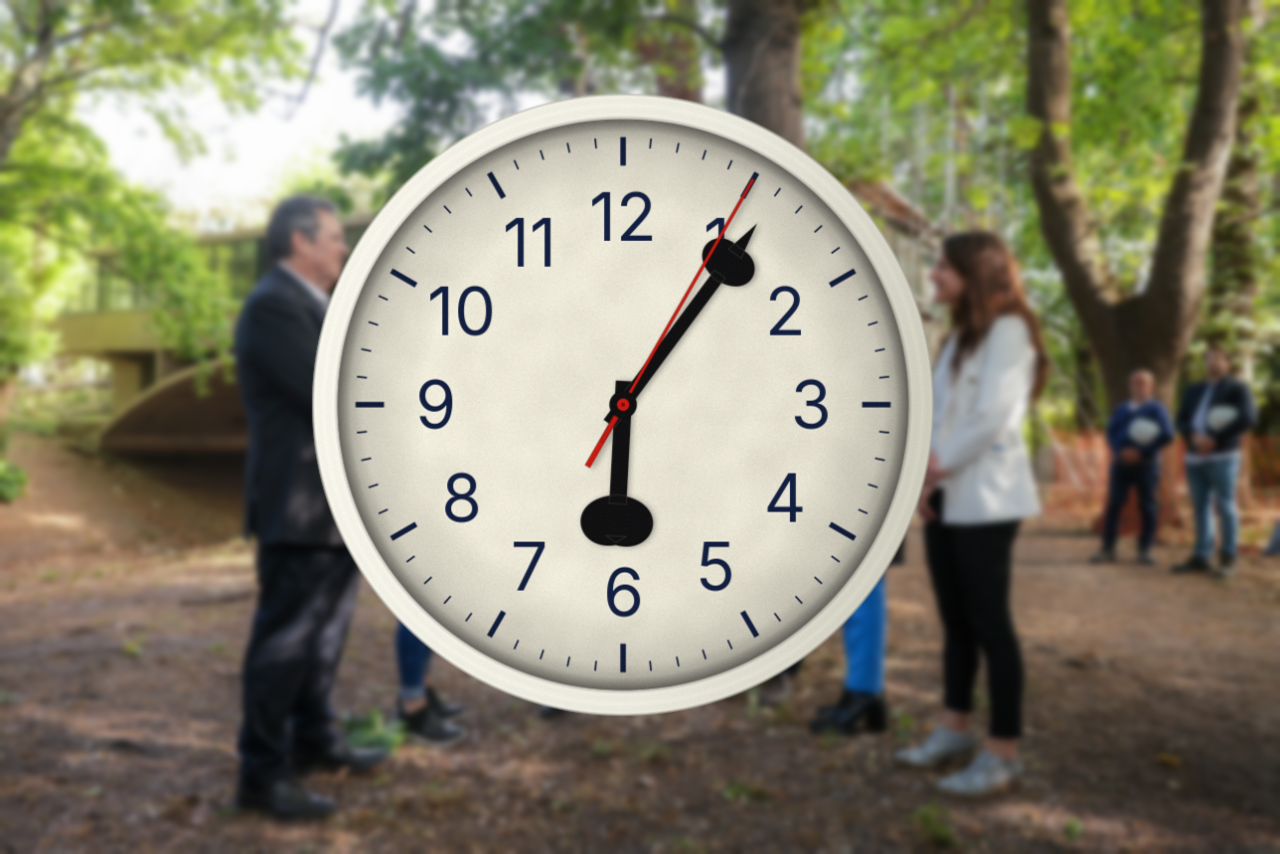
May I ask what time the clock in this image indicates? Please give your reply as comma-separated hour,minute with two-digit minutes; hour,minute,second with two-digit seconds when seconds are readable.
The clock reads 6,06,05
